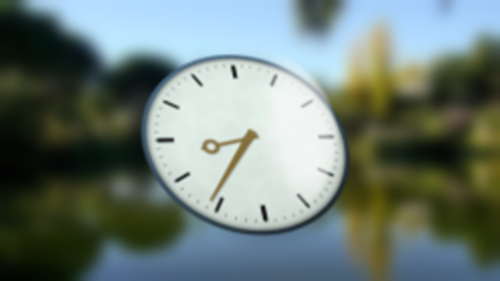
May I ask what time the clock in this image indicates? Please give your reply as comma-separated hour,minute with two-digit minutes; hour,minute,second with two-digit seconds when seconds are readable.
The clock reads 8,36
